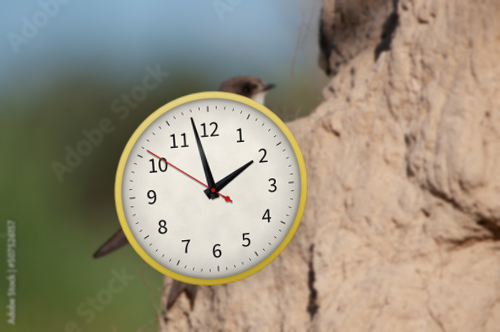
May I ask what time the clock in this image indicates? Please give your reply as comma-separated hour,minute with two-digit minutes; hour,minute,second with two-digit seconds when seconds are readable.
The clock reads 1,57,51
